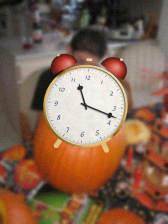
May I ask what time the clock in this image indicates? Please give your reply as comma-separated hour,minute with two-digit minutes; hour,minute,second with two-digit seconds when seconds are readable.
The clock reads 11,18
